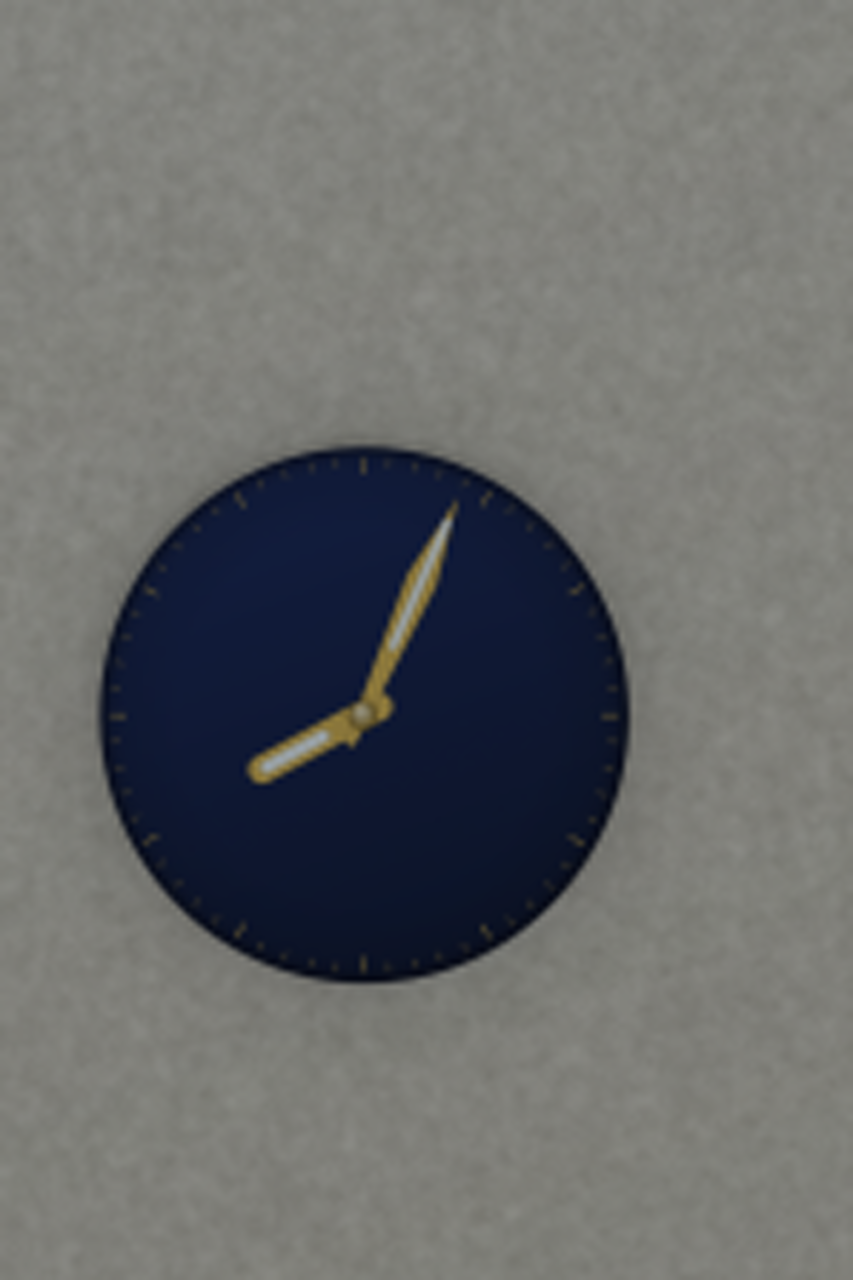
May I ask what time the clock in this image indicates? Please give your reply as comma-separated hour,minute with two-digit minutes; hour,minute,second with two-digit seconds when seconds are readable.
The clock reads 8,04
